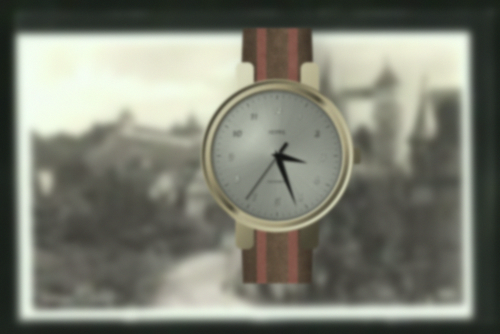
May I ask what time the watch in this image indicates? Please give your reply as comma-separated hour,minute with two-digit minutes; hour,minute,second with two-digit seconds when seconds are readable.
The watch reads 3,26,36
